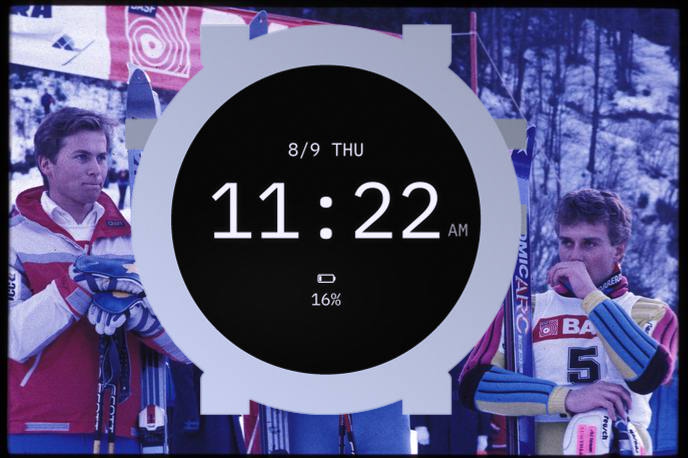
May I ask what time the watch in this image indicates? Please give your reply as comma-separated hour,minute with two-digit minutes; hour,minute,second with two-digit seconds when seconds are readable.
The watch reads 11,22
